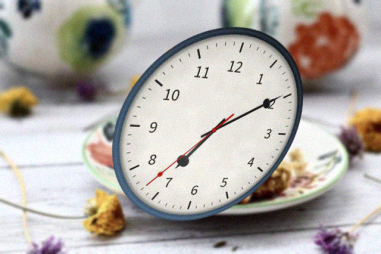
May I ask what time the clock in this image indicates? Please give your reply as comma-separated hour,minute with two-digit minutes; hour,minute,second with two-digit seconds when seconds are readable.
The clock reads 7,09,37
